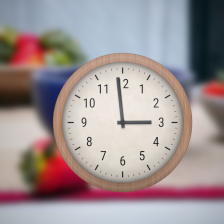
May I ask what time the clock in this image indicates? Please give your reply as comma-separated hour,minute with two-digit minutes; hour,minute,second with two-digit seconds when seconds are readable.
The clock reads 2,59
